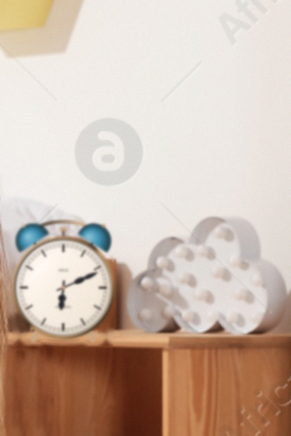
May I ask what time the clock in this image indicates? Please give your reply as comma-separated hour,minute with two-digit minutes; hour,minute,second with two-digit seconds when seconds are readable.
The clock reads 6,11
